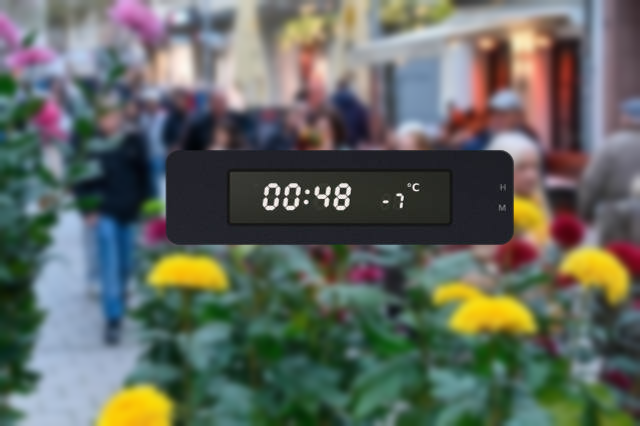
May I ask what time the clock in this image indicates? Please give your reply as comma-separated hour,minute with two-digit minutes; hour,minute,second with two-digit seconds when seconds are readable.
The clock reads 0,48
